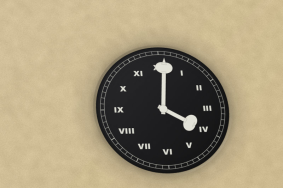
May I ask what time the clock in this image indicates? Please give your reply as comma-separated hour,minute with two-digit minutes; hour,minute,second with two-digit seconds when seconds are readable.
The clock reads 4,01
